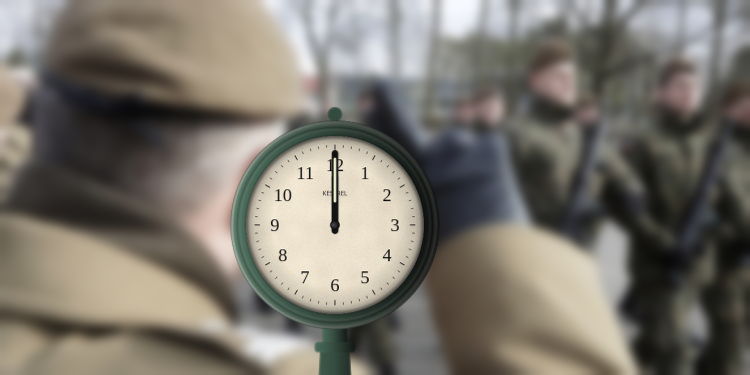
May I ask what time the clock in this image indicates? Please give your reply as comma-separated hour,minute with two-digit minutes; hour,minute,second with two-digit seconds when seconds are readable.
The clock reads 12,00
